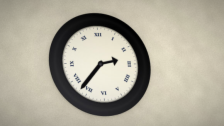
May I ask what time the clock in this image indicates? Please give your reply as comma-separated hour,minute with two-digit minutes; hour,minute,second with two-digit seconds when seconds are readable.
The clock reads 2,37
